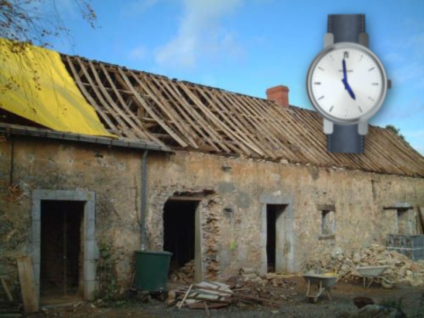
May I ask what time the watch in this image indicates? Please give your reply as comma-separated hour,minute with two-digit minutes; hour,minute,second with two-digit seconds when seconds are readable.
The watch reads 4,59
